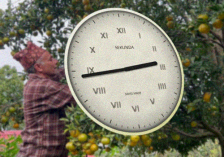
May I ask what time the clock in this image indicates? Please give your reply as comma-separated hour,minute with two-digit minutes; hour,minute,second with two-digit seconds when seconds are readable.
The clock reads 2,44
